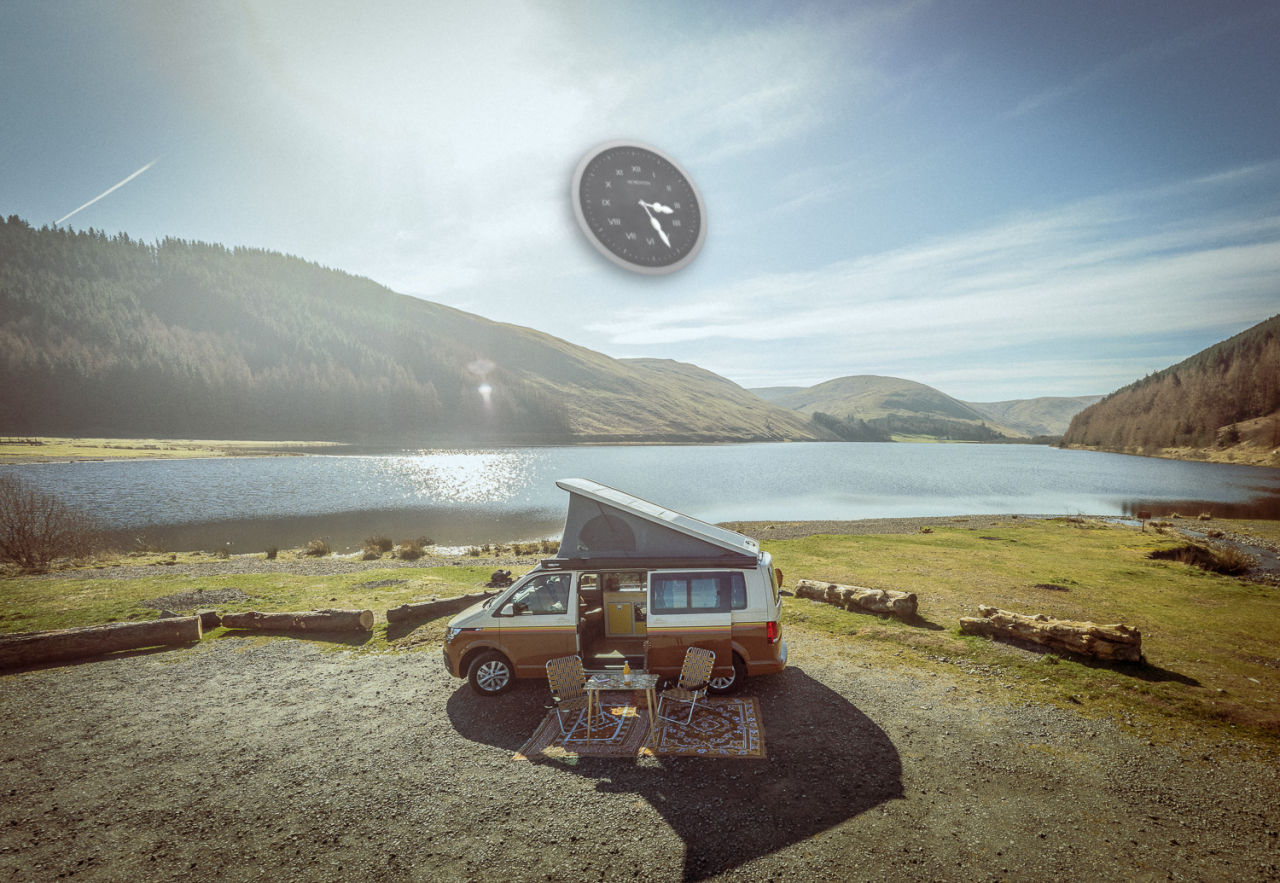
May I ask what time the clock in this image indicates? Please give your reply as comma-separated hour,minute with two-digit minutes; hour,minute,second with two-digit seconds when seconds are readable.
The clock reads 3,26
